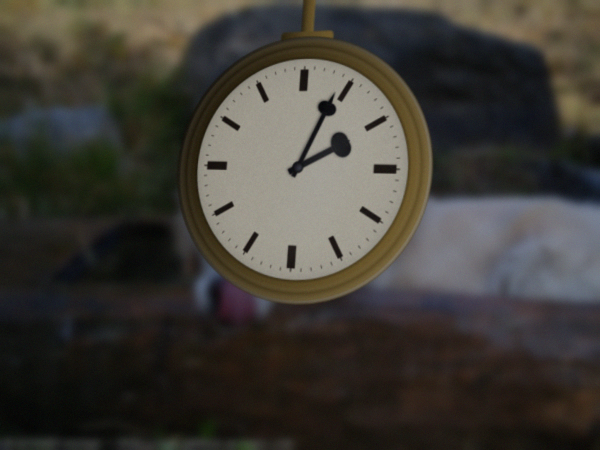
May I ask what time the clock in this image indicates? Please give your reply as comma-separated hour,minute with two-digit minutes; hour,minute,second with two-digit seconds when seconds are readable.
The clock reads 2,04
